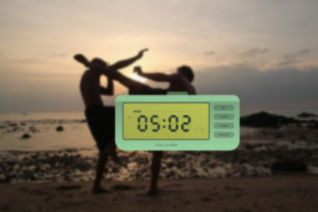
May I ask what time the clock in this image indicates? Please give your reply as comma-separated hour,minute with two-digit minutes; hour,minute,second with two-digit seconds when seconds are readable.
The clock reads 5,02
